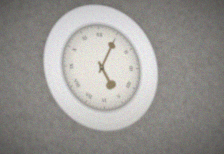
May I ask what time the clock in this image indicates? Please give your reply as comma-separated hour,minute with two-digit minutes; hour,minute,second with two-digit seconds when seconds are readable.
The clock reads 5,05
